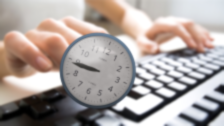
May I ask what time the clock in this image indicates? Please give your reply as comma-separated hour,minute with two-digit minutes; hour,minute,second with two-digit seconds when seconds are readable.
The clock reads 8,44
